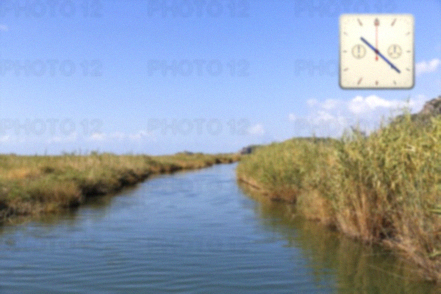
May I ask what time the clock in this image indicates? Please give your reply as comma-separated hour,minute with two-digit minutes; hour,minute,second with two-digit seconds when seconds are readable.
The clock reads 10,22
